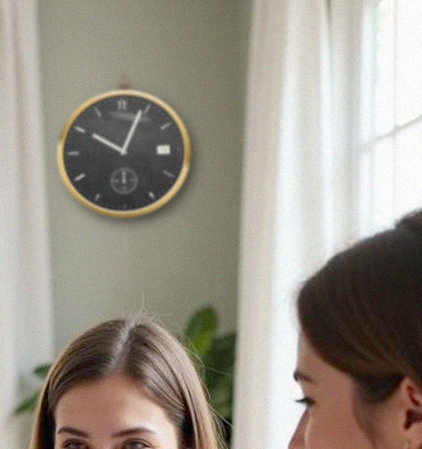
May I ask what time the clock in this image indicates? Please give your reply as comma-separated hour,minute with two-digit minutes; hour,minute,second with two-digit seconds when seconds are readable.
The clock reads 10,04
